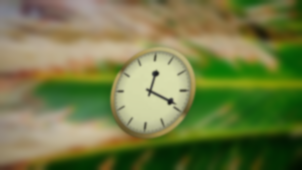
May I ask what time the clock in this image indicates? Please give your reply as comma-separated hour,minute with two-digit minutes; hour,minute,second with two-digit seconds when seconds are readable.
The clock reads 12,19
